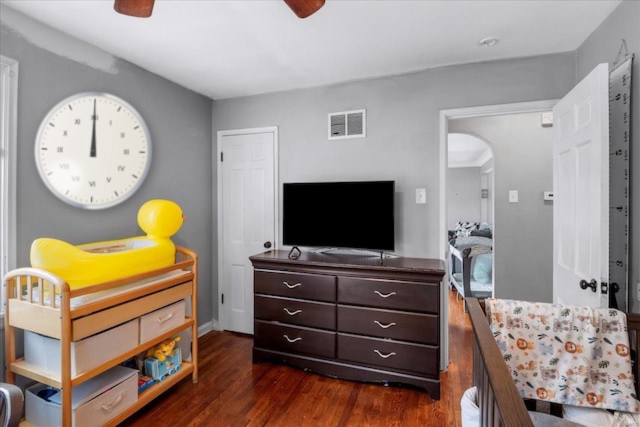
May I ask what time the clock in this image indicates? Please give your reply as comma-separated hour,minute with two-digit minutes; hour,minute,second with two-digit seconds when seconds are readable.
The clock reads 12,00
